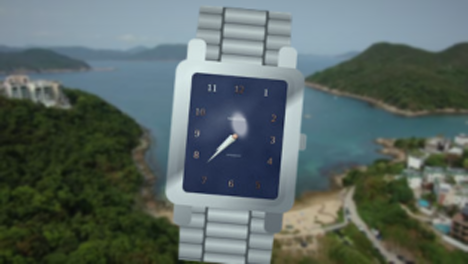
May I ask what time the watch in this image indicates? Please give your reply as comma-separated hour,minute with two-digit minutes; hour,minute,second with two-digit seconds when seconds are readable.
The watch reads 7,37
